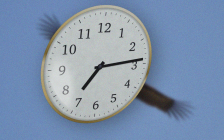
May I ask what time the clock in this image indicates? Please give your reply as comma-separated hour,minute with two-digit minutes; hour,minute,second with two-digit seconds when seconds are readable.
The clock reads 7,14
